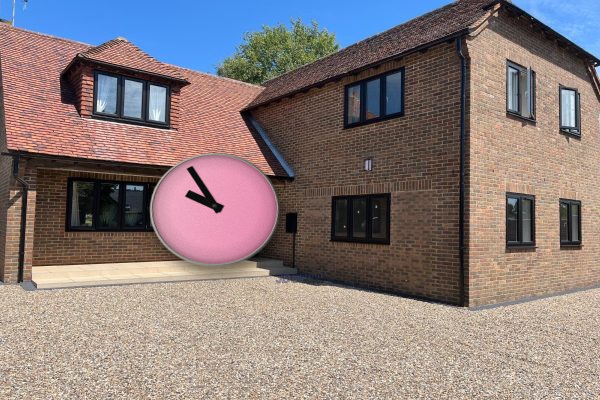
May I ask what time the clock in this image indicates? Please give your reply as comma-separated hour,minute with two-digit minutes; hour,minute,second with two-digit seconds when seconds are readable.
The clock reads 9,55
